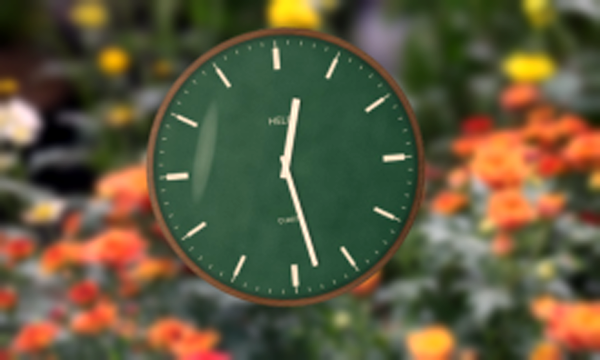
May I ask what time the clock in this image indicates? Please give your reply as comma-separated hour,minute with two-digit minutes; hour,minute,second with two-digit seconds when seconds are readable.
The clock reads 12,28
